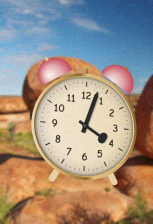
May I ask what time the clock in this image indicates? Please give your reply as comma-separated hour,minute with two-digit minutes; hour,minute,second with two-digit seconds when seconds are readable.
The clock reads 4,03
